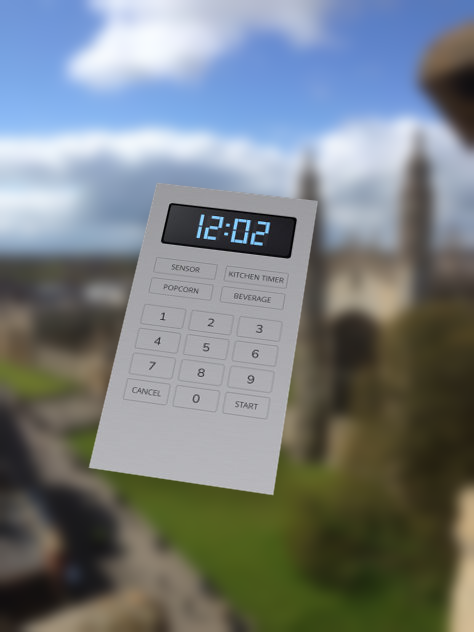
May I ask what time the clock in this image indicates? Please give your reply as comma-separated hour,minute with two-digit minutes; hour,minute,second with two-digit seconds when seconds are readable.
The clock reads 12,02
